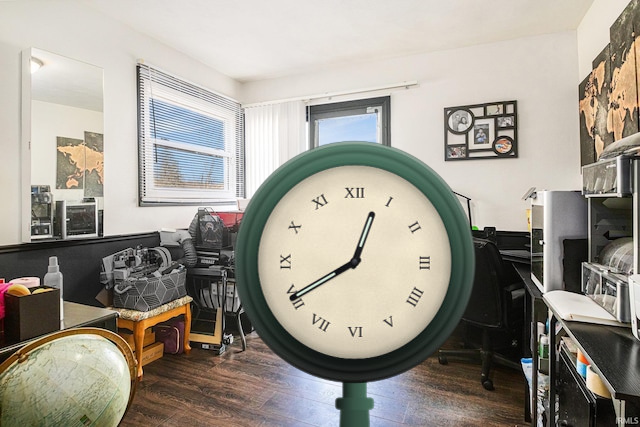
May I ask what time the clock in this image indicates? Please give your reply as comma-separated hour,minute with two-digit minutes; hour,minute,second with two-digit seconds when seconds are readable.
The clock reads 12,40
